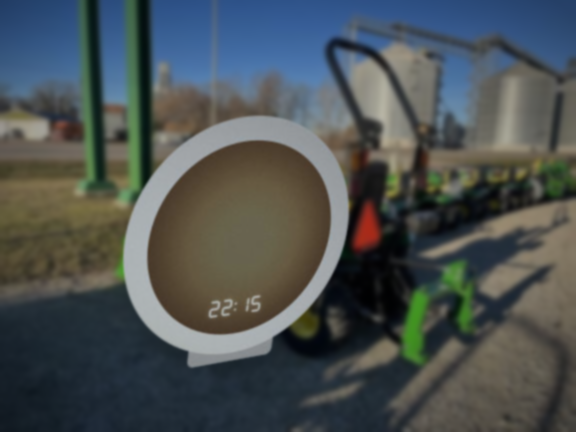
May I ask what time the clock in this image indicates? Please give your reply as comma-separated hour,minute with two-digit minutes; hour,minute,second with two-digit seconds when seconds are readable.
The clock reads 22,15
